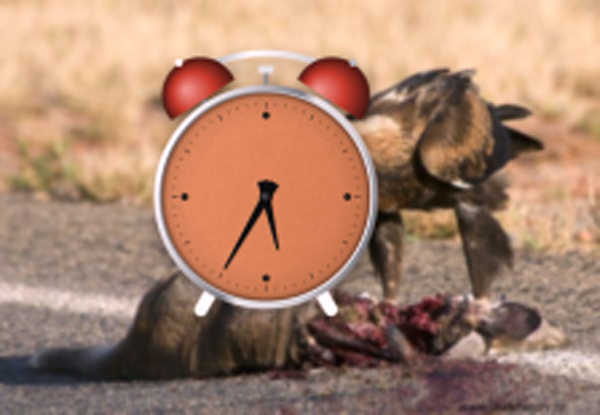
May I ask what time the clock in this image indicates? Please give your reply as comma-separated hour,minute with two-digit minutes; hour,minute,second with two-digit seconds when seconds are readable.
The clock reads 5,35
